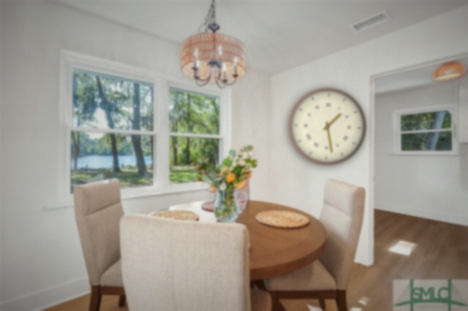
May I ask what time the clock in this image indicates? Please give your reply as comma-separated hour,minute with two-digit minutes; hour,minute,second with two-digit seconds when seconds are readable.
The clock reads 1,28
